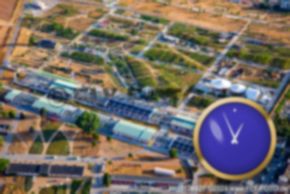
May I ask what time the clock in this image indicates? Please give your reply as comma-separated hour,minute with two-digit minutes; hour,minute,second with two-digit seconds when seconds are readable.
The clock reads 12,56
